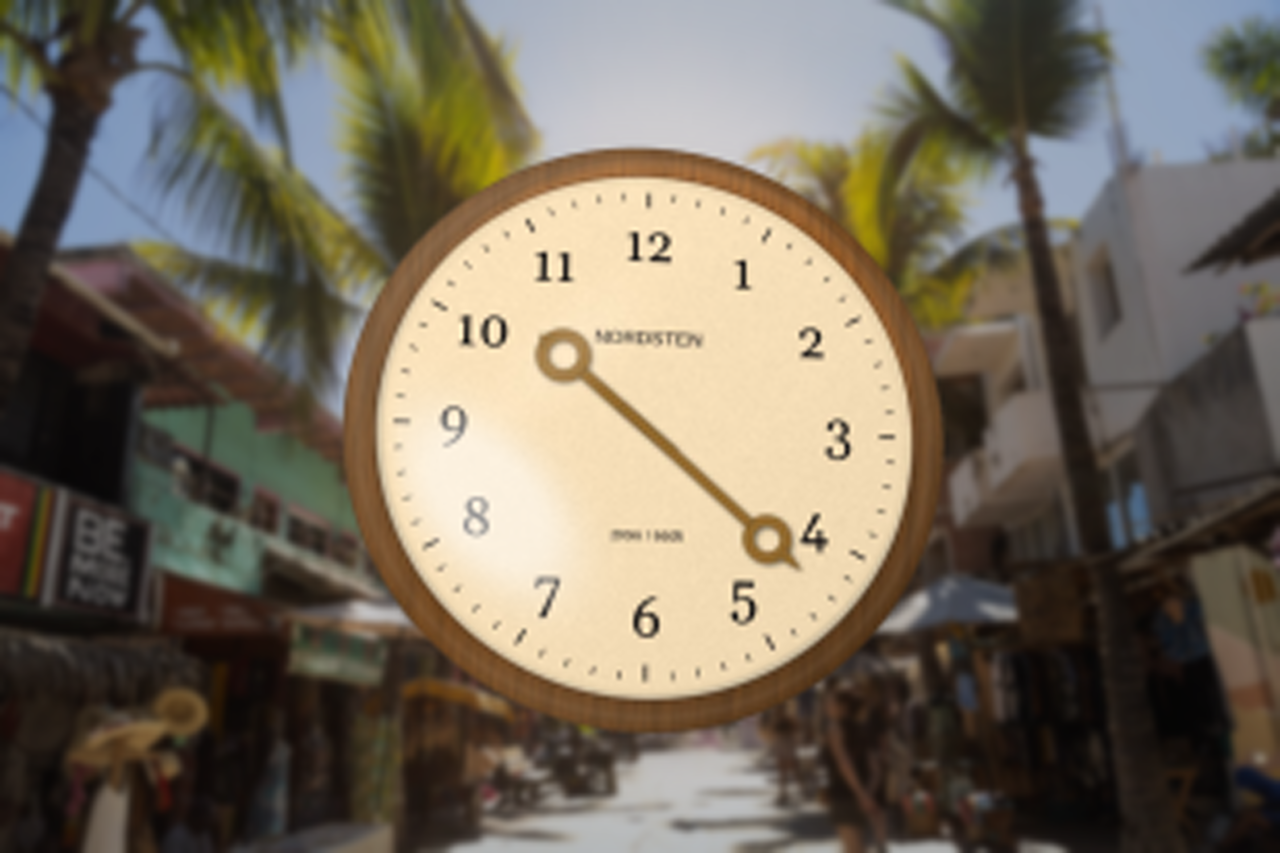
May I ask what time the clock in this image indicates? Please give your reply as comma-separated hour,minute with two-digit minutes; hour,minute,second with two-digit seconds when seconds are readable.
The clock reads 10,22
